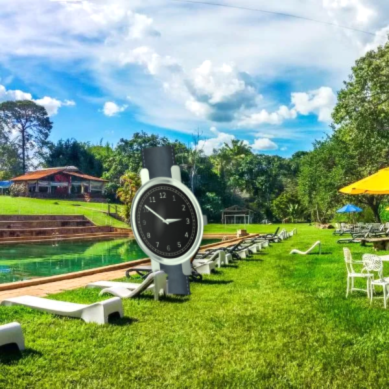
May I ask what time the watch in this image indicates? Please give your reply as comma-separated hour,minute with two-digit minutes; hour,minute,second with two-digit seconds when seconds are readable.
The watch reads 2,51
